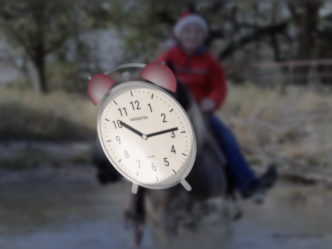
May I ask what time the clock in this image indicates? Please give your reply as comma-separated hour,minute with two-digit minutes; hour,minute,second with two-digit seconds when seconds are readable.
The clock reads 10,14
